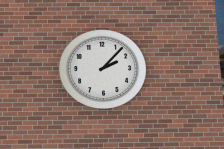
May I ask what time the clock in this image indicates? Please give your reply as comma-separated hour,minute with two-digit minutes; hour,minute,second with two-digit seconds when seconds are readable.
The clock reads 2,07
